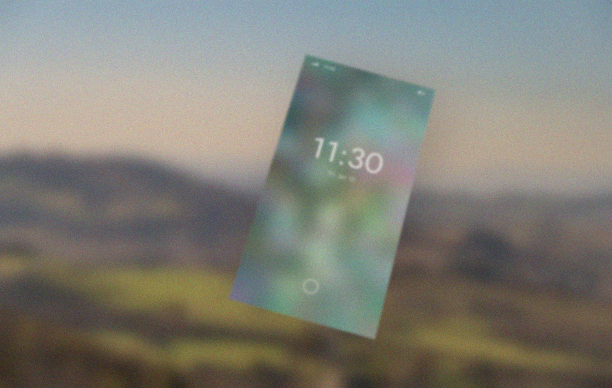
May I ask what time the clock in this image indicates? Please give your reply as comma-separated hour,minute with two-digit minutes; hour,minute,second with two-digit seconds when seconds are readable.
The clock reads 11,30
